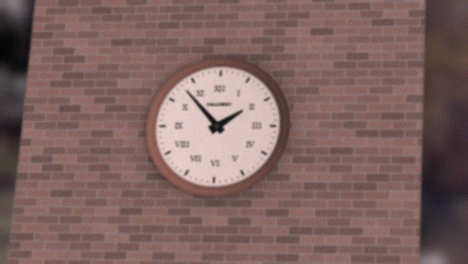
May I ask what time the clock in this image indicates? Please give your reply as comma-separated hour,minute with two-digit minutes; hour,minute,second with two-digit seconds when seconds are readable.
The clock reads 1,53
